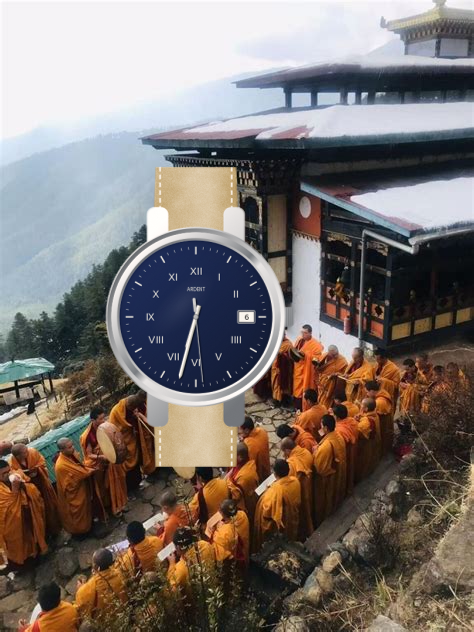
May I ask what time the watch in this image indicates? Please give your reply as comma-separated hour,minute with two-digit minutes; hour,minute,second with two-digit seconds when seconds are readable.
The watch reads 6,32,29
